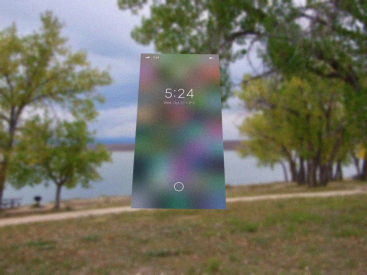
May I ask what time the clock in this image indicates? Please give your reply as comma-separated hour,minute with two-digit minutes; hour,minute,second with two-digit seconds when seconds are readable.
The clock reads 5,24
